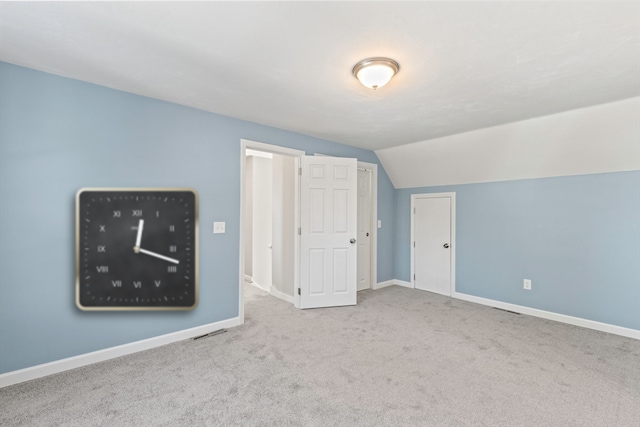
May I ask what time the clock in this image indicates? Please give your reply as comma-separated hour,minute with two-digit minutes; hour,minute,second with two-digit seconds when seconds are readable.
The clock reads 12,18
